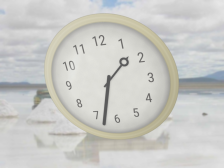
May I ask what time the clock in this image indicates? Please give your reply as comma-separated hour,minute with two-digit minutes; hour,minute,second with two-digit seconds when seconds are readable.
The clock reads 1,33
